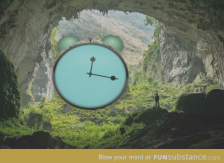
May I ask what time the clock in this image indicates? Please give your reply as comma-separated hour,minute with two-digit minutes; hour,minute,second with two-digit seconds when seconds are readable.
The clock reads 12,17
